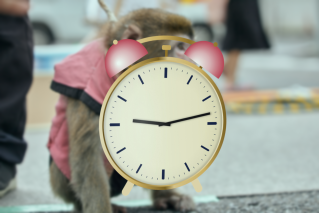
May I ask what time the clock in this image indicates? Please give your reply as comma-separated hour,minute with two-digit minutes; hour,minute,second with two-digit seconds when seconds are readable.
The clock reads 9,13
